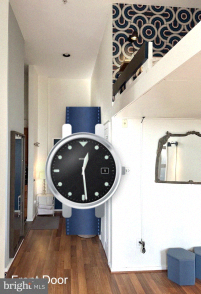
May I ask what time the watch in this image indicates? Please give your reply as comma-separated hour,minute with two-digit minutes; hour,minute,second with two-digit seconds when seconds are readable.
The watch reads 12,29
